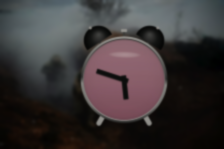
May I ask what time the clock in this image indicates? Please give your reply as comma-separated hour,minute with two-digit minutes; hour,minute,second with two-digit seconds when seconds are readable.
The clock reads 5,48
